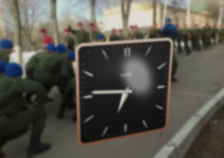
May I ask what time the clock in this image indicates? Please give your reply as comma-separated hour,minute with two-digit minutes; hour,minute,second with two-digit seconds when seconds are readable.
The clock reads 6,46
